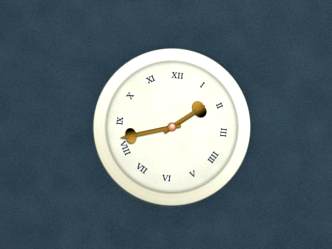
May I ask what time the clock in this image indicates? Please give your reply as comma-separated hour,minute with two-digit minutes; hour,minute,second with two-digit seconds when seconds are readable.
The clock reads 1,42
